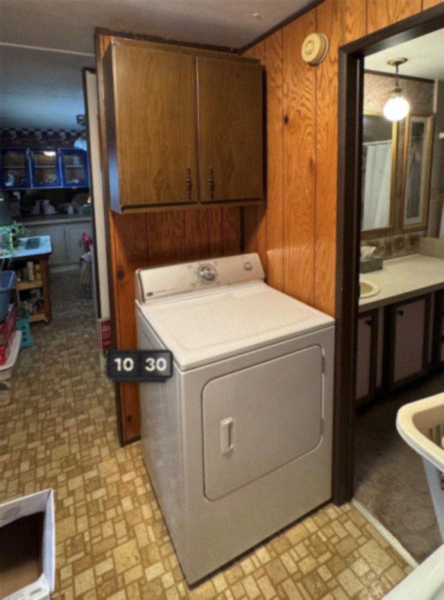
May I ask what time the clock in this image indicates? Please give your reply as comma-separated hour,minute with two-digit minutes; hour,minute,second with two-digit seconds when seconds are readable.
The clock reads 10,30
